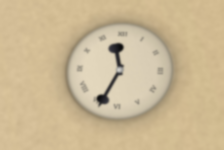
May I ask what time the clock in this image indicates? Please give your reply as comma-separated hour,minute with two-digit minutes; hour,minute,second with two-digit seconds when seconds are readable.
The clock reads 11,34
